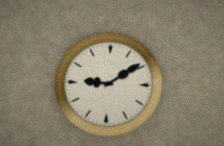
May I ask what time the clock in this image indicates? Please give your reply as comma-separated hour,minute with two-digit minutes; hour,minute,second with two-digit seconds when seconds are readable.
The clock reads 9,09
